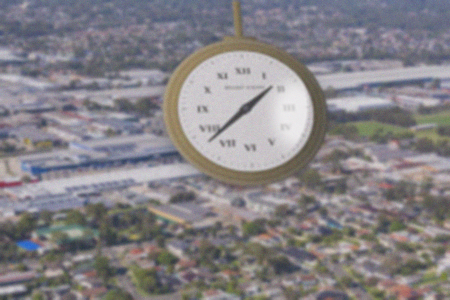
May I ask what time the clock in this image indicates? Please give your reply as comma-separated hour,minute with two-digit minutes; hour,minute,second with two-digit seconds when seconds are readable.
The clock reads 1,38
